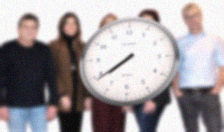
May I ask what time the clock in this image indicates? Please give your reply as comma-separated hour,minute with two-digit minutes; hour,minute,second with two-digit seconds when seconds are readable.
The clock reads 7,39
